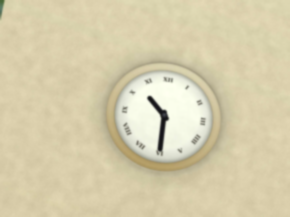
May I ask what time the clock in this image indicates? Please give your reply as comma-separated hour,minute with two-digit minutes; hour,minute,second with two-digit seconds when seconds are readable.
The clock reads 10,30
